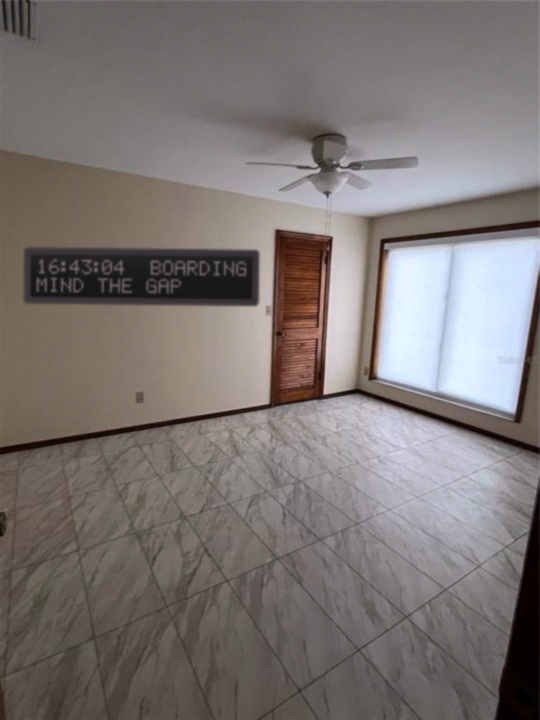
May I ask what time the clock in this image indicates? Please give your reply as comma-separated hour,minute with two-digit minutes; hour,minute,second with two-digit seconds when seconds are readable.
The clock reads 16,43,04
